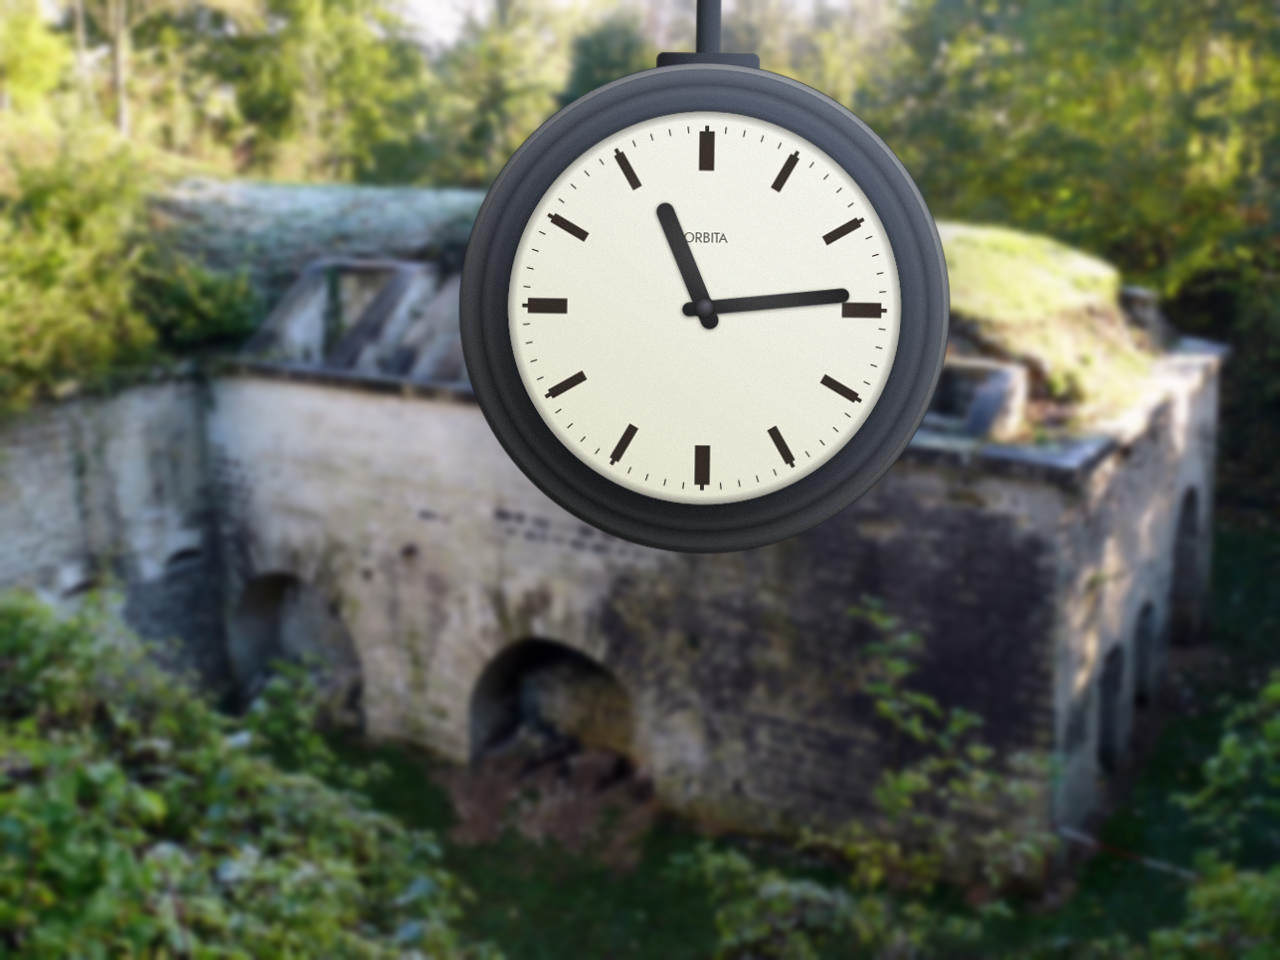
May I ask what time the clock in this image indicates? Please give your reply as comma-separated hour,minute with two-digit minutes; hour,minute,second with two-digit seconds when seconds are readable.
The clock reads 11,14
